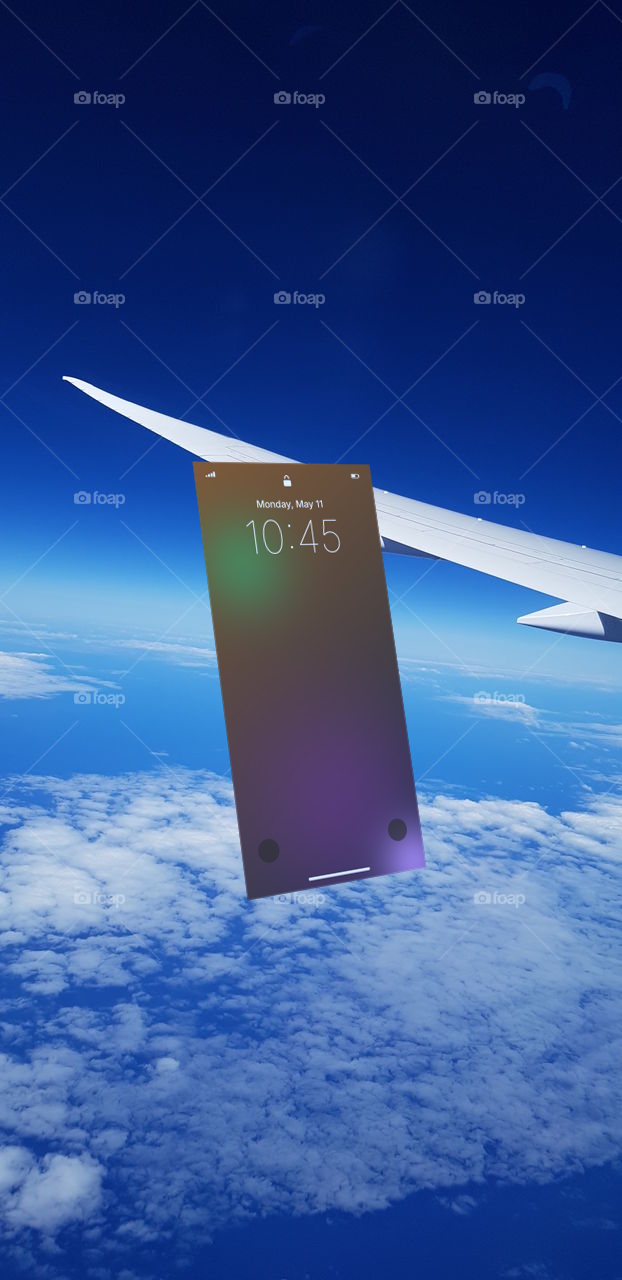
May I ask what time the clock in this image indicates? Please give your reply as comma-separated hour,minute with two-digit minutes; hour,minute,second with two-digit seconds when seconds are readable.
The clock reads 10,45
